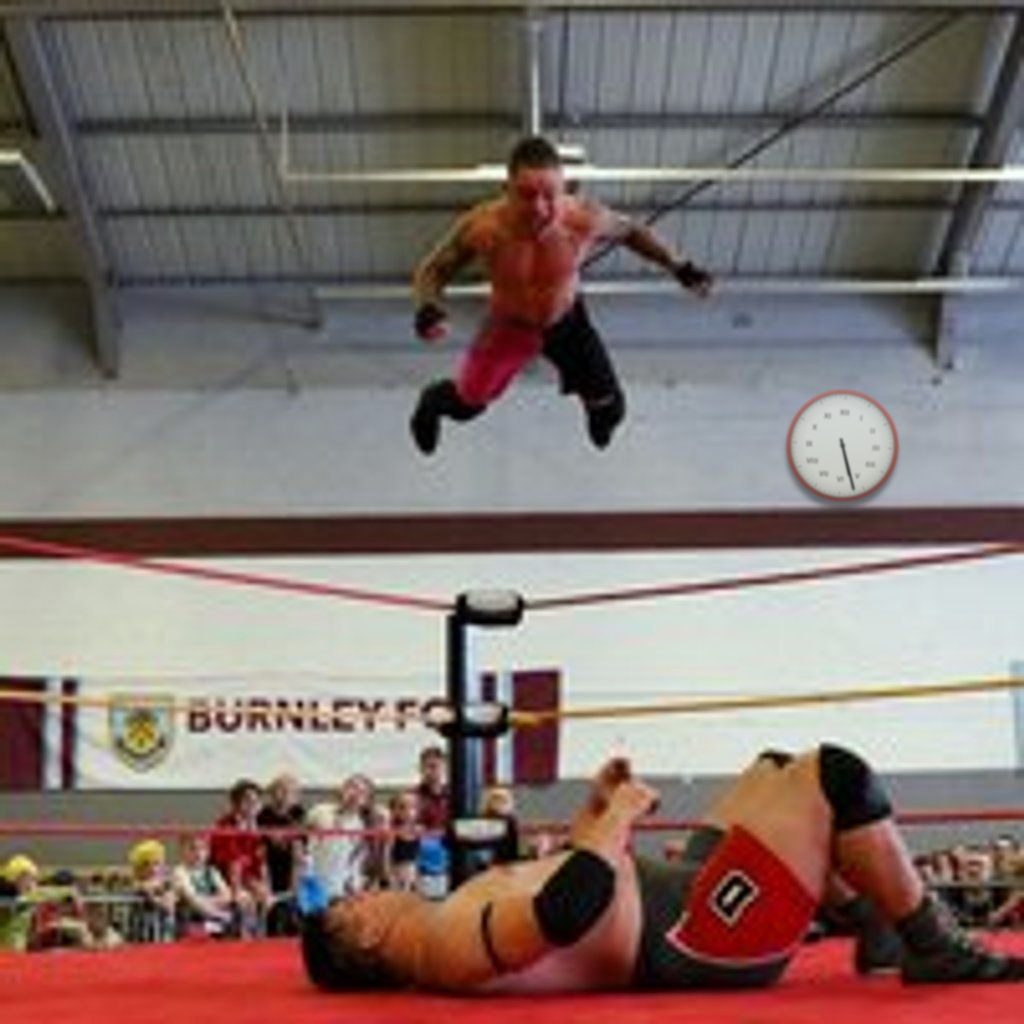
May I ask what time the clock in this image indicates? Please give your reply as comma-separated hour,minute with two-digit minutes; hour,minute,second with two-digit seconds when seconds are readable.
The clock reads 5,27
